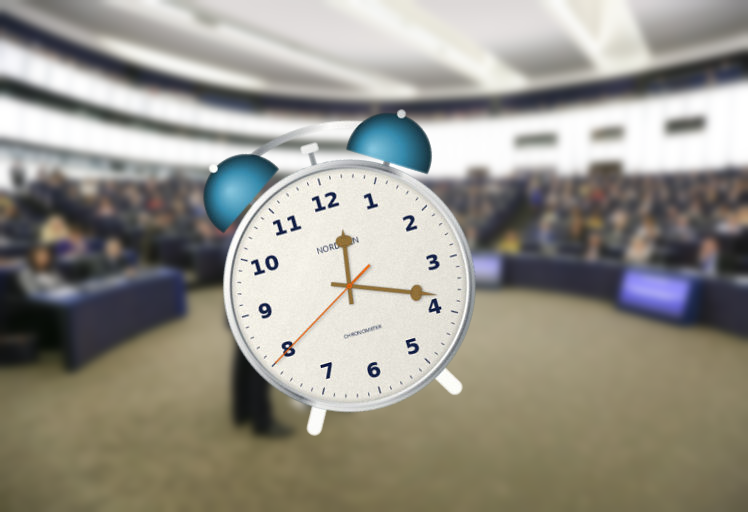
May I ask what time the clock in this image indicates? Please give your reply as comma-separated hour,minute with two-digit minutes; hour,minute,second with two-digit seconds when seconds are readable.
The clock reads 12,18,40
